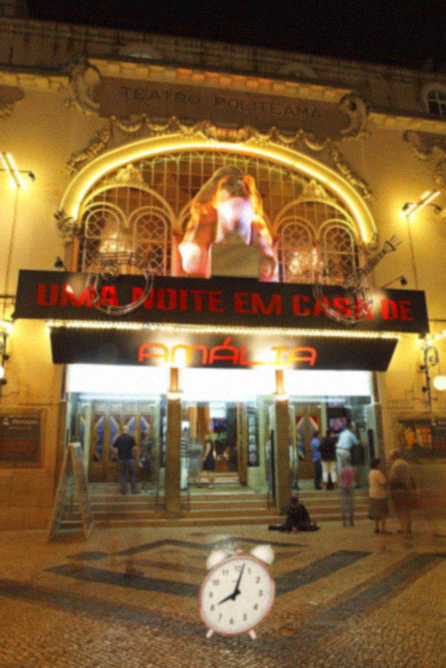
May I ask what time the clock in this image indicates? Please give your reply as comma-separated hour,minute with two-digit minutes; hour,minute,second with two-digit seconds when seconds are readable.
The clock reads 8,02
